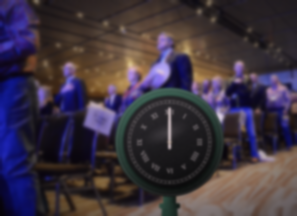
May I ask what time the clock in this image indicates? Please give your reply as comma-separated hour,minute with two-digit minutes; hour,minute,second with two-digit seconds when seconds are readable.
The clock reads 12,00
